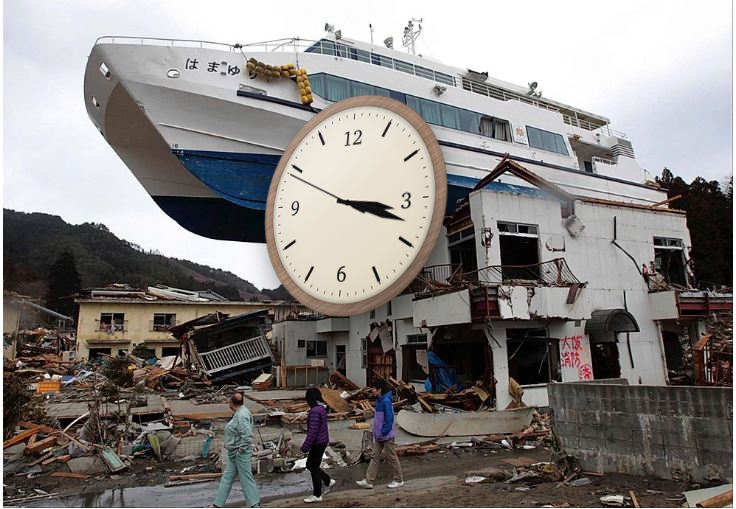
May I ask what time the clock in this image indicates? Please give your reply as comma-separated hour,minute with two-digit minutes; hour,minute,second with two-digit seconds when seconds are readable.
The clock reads 3,17,49
